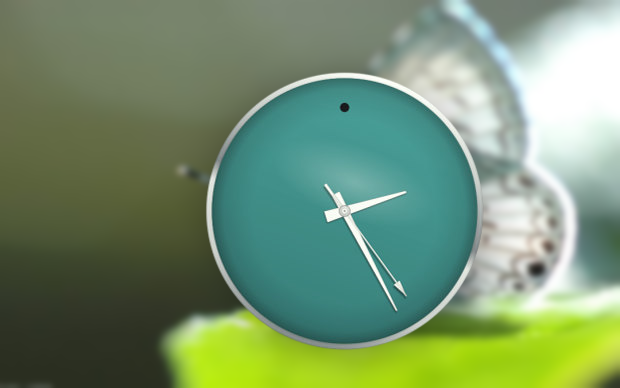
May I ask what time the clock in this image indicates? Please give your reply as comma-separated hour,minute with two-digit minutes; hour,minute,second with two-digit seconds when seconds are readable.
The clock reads 2,25,24
